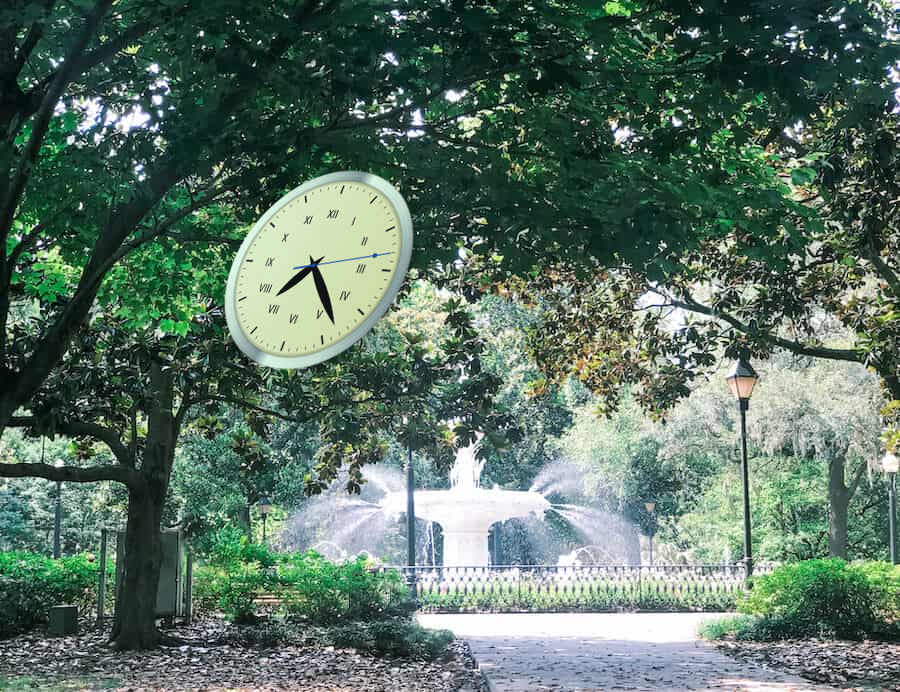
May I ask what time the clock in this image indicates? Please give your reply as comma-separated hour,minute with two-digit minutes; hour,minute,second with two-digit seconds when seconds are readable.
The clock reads 7,23,13
